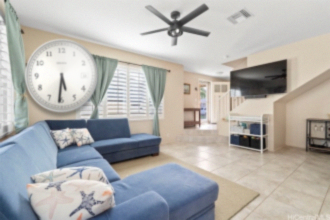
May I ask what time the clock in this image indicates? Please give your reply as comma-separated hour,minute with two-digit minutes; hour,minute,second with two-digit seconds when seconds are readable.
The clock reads 5,31
